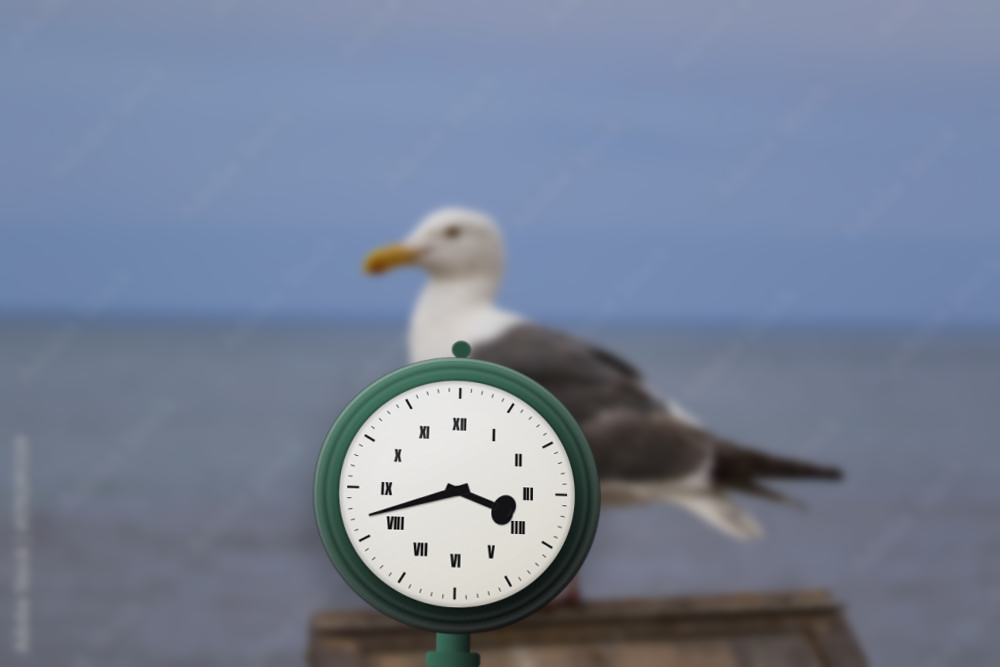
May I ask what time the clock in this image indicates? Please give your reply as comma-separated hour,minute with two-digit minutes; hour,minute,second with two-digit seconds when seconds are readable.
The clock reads 3,42
